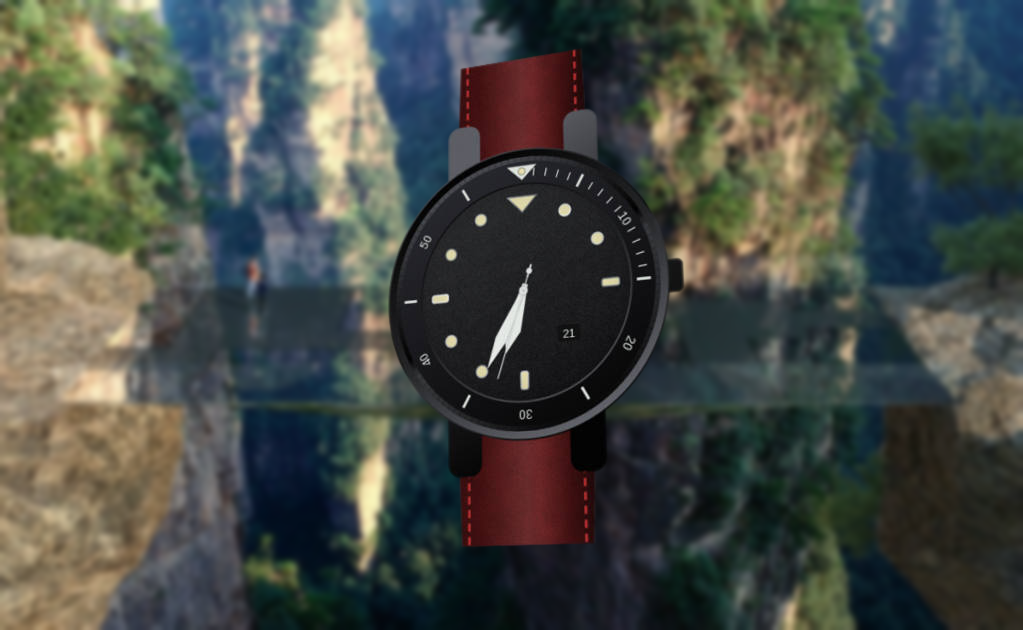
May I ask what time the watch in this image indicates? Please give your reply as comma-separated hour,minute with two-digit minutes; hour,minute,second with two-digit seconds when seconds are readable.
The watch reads 6,34,33
